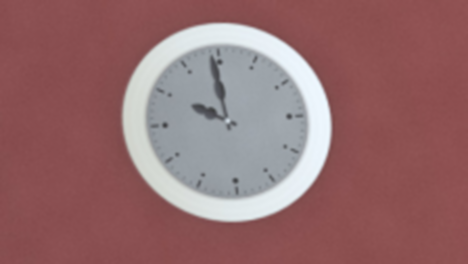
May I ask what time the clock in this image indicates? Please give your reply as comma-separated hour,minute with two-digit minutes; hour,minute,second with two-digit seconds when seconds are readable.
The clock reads 9,59
